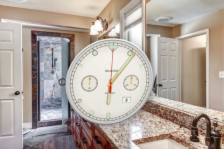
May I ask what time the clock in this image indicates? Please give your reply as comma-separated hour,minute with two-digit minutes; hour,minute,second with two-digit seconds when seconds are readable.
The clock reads 6,06
